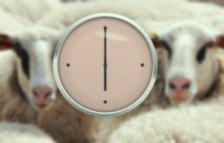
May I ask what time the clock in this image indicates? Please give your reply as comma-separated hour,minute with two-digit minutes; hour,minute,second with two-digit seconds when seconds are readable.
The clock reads 6,00
